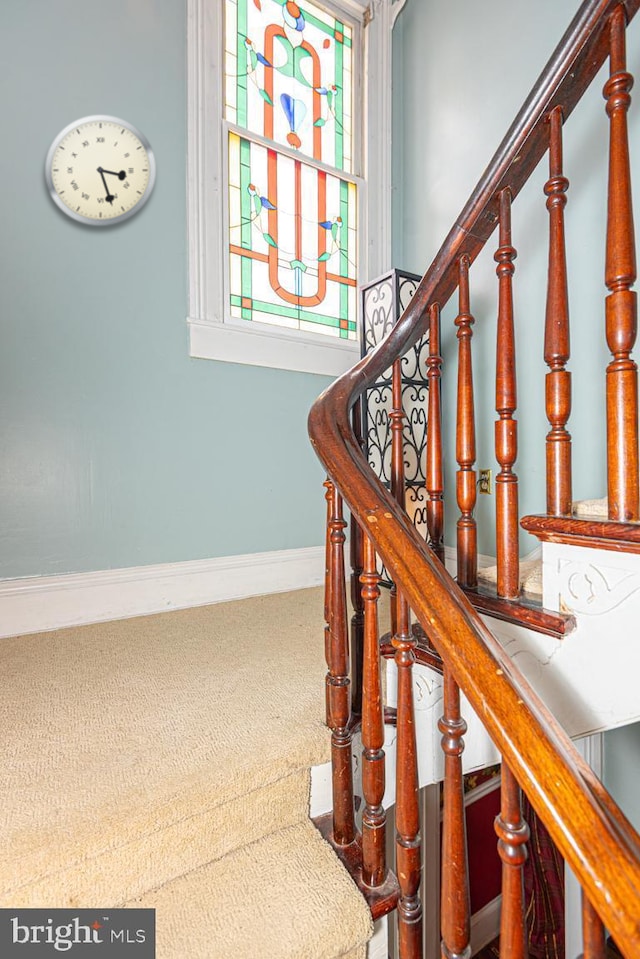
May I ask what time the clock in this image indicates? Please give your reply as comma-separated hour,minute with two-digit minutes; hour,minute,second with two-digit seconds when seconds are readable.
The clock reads 3,27
